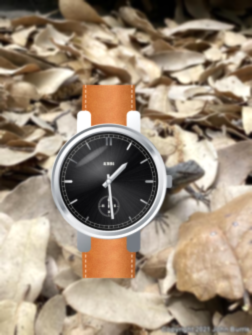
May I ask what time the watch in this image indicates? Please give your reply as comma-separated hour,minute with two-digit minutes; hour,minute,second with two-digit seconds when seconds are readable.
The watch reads 1,29
